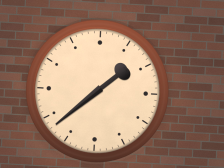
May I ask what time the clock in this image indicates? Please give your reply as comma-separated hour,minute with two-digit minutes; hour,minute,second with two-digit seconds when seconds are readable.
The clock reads 1,38
